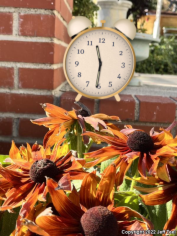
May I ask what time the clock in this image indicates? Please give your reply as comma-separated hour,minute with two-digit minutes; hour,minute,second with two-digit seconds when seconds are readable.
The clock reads 11,31
